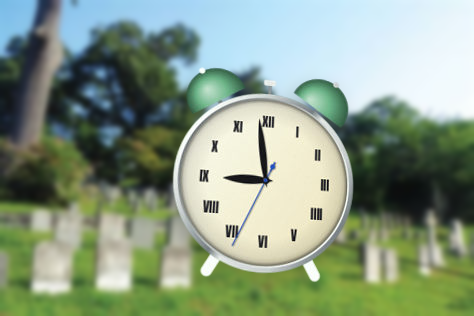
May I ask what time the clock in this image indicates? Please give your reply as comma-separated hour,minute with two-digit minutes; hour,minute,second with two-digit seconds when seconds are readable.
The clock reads 8,58,34
